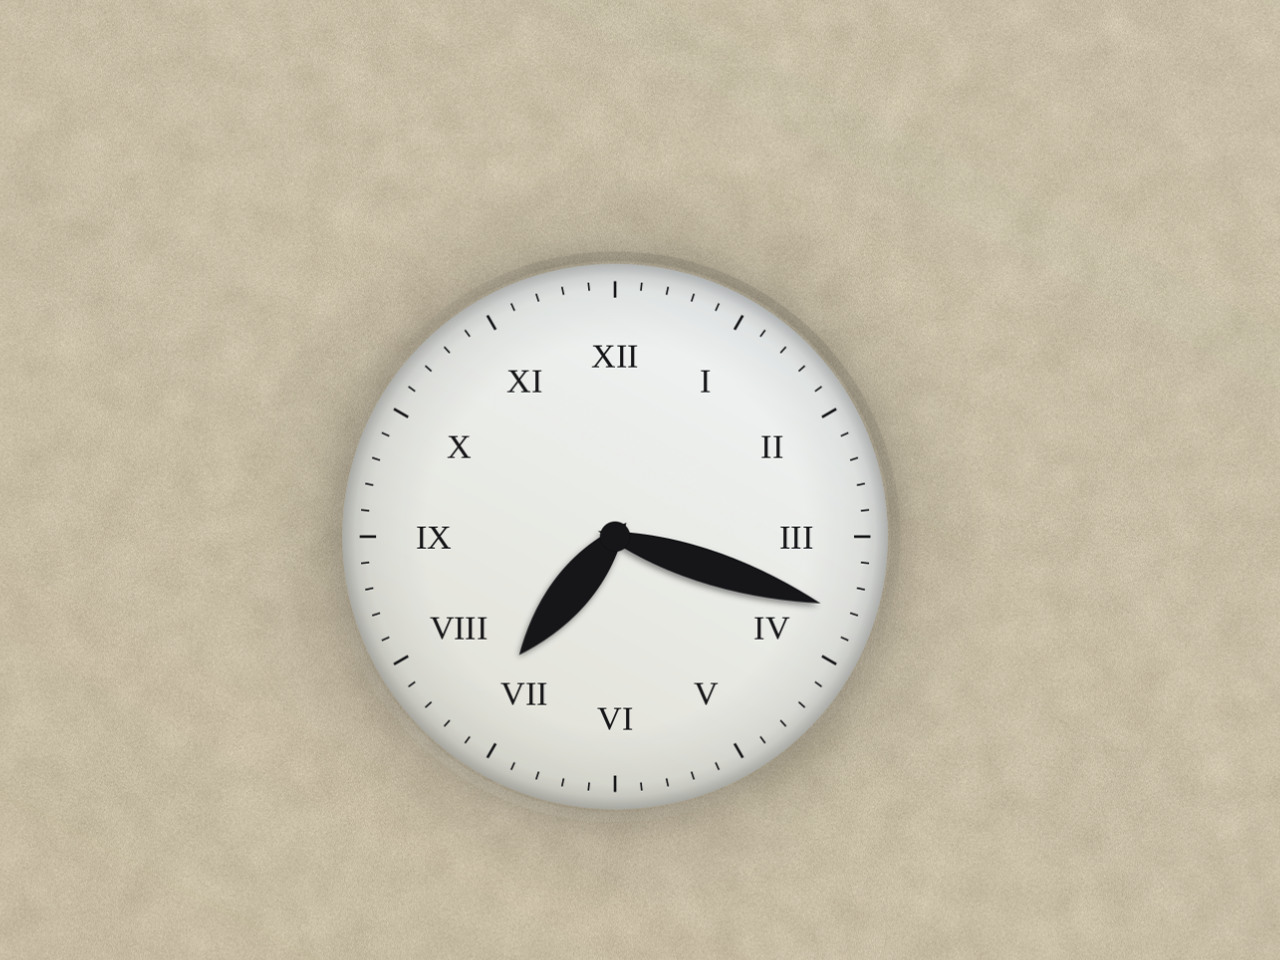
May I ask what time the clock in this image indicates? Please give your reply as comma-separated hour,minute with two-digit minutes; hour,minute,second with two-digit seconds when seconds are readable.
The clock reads 7,18
